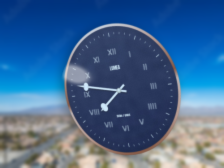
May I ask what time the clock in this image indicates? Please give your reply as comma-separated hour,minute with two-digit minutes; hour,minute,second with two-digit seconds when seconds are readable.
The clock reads 7,47
